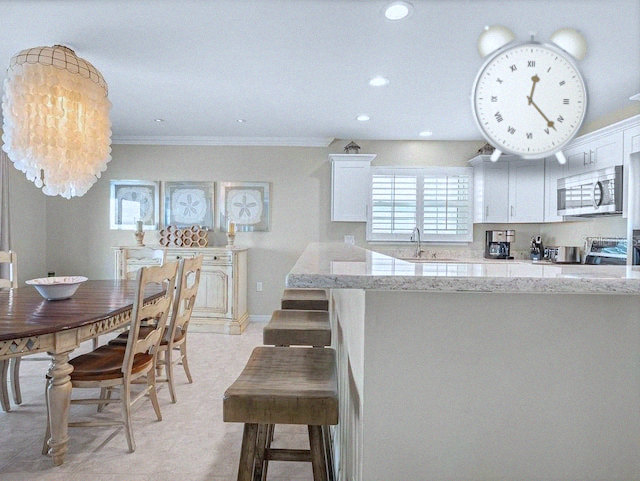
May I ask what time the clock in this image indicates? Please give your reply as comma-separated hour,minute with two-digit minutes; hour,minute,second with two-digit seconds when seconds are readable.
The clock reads 12,23
